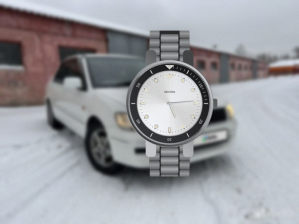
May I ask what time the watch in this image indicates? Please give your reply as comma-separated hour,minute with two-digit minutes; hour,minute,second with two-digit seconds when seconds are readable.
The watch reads 5,14
